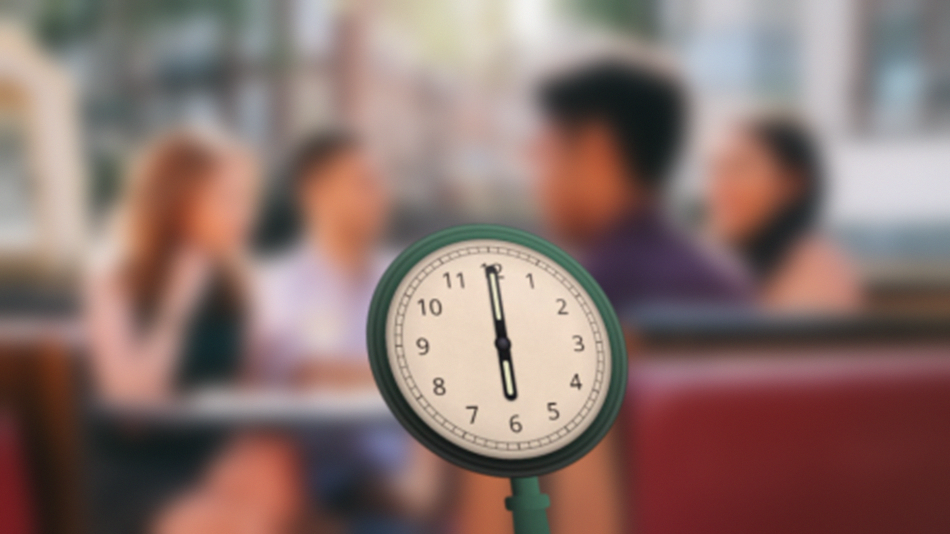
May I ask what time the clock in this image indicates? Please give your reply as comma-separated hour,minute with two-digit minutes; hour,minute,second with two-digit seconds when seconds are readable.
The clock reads 6,00
